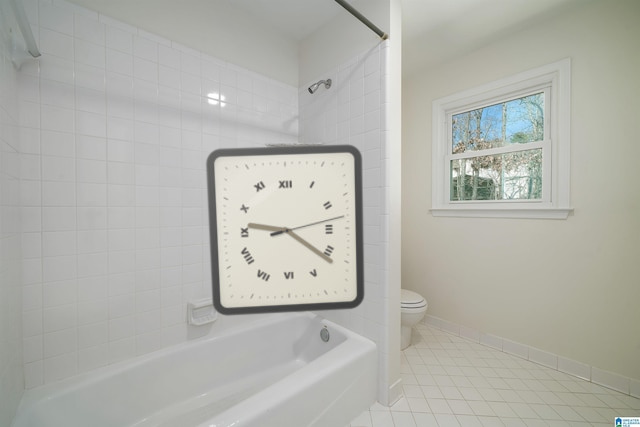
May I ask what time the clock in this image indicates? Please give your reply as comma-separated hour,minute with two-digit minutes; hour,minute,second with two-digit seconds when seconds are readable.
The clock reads 9,21,13
